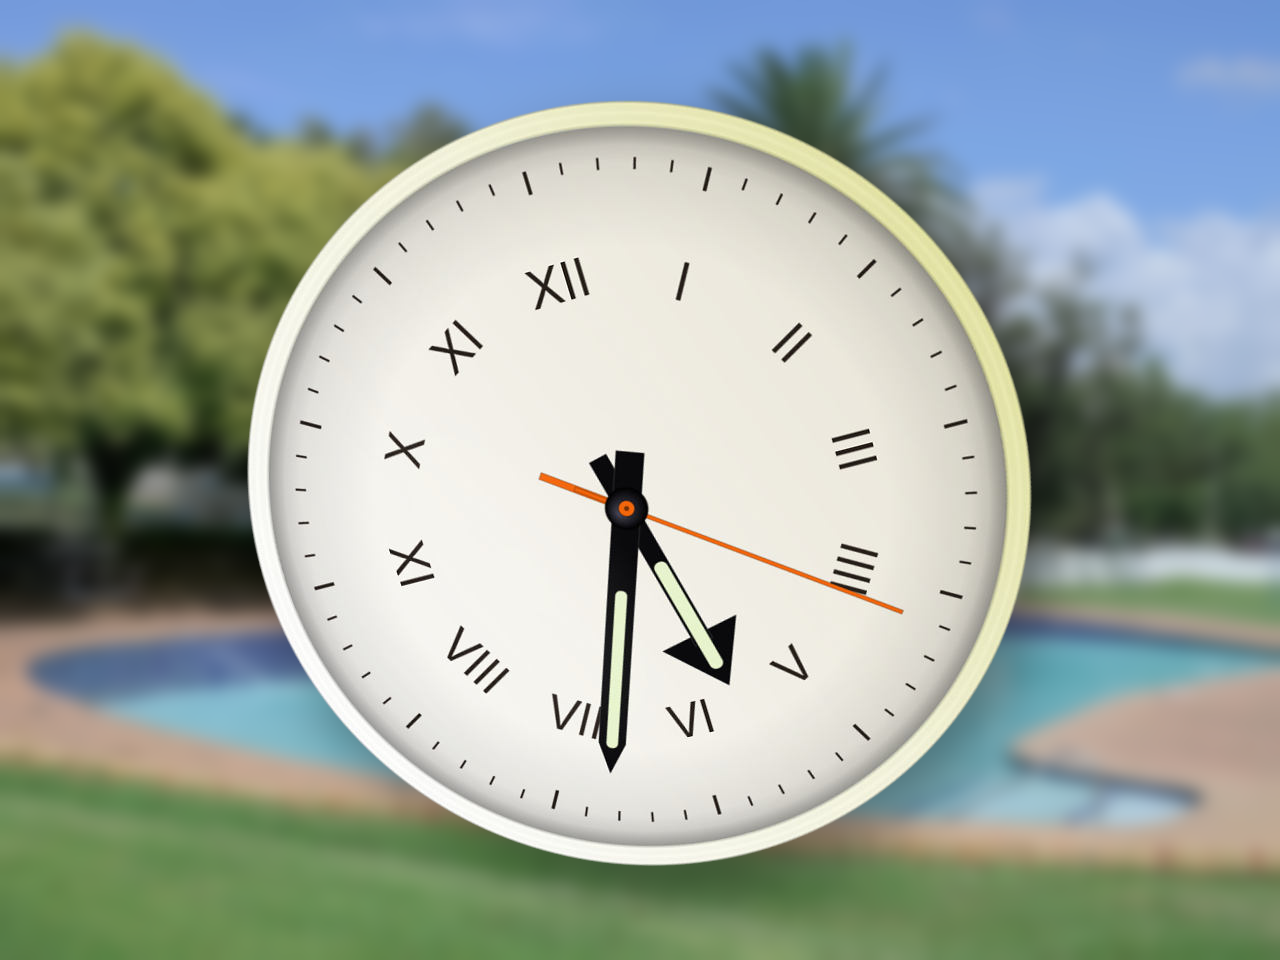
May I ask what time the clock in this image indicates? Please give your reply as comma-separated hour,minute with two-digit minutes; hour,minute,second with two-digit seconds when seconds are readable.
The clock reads 5,33,21
